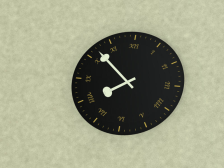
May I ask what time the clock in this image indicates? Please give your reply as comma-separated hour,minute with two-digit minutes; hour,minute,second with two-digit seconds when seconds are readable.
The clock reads 7,52
